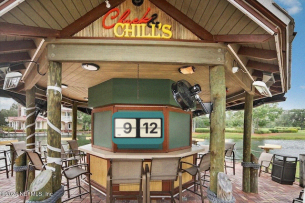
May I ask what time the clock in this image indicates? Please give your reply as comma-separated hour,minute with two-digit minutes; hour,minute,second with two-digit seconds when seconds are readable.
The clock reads 9,12
